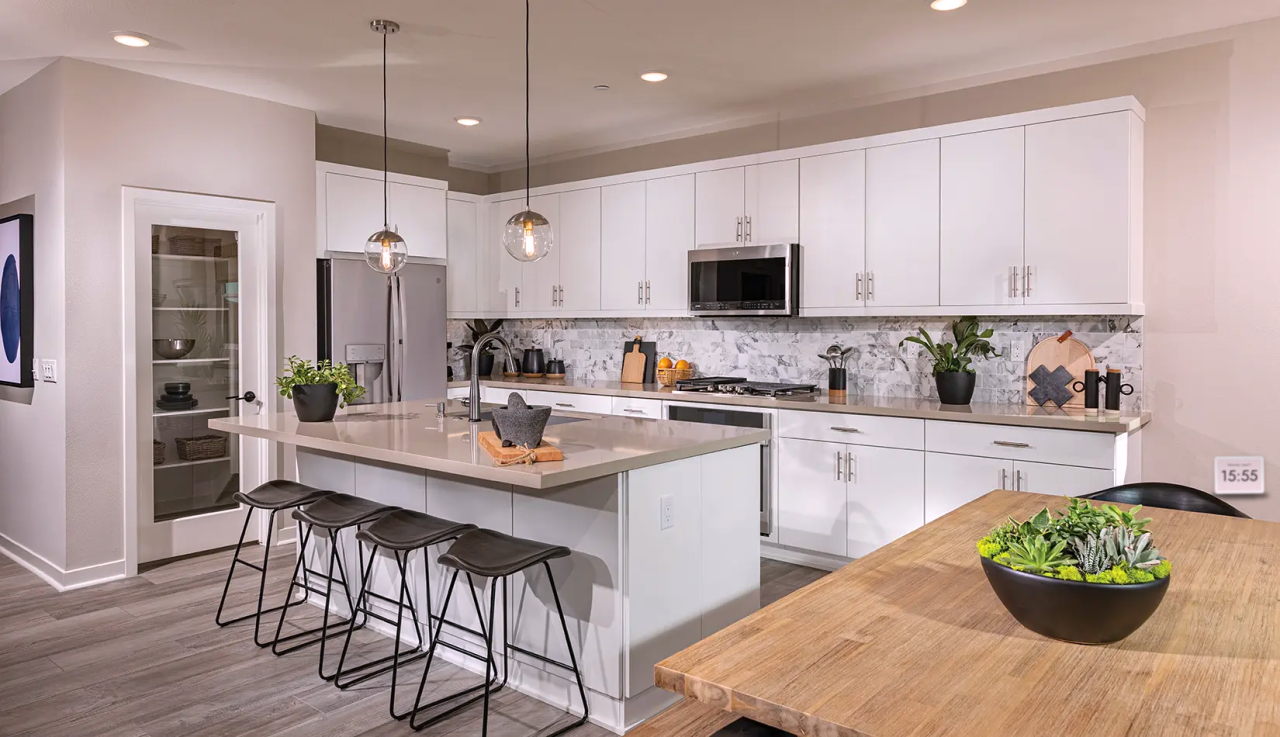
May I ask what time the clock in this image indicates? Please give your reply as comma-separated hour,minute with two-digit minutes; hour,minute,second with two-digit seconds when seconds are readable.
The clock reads 15,55
